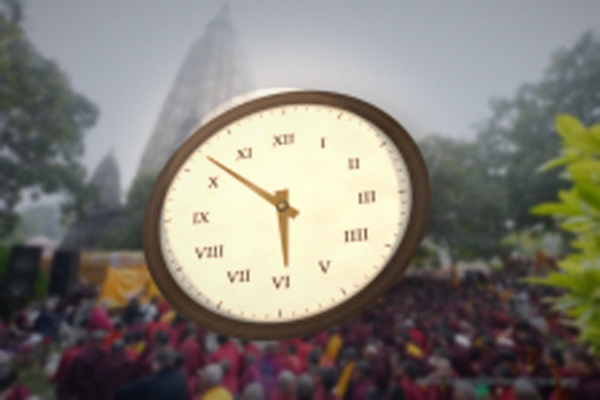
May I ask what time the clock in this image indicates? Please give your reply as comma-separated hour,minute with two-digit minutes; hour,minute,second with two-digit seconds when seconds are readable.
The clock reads 5,52
